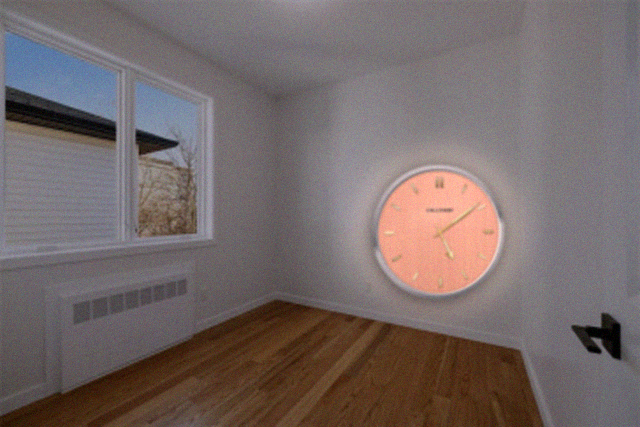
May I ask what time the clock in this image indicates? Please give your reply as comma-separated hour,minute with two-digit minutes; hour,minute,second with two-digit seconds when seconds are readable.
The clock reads 5,09
